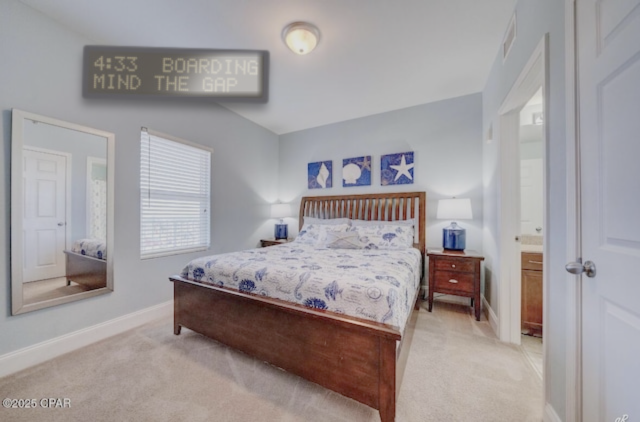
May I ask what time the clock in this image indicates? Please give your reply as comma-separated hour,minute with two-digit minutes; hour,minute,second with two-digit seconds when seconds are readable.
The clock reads 4,33
